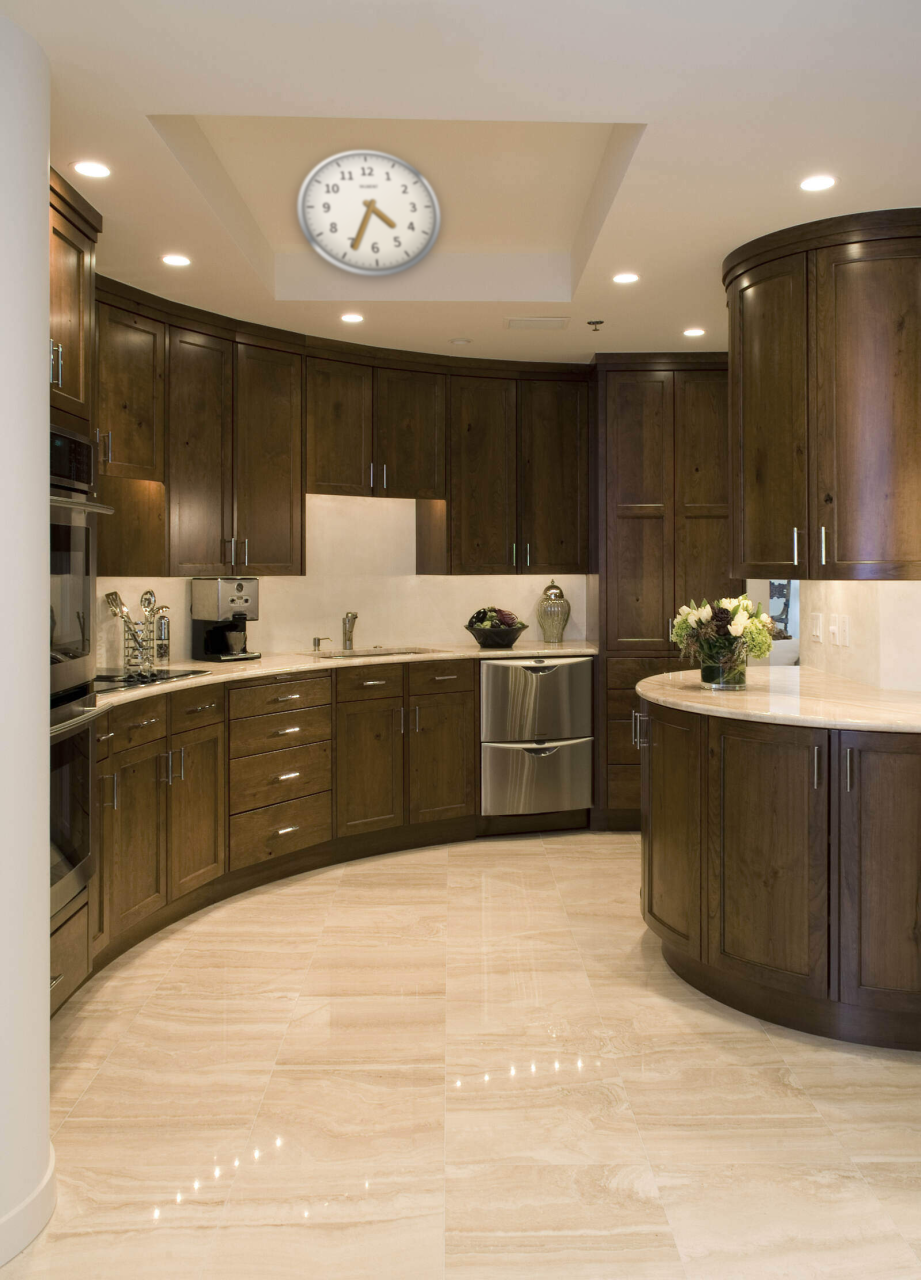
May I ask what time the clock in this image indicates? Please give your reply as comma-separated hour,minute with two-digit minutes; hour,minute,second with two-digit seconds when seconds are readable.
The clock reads 4,34
